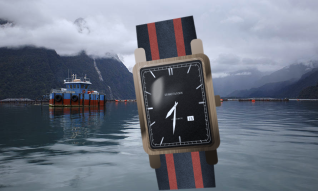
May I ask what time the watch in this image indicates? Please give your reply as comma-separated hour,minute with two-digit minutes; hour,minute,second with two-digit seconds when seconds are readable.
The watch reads 7,32
